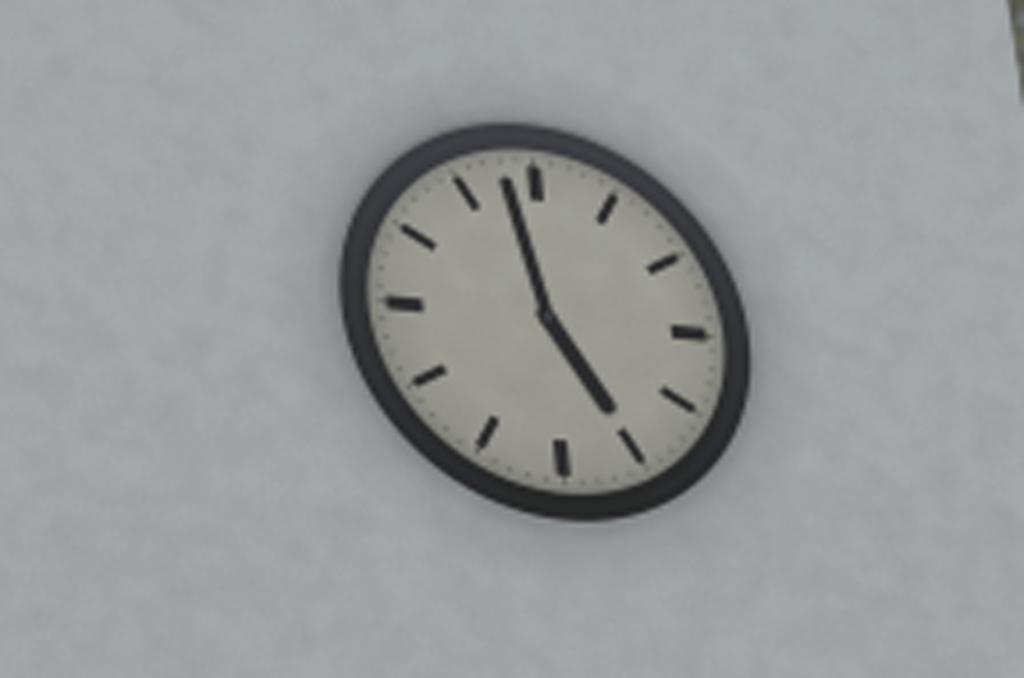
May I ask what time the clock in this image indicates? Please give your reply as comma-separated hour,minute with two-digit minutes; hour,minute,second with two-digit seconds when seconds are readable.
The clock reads 4,58
